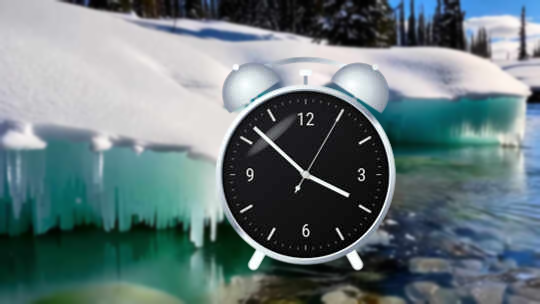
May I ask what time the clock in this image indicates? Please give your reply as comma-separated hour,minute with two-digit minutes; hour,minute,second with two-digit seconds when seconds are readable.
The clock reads 3,52,05
